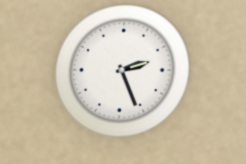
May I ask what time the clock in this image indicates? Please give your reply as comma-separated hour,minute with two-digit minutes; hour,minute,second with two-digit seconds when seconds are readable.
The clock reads 2,26
